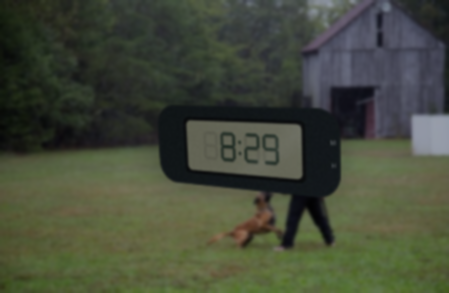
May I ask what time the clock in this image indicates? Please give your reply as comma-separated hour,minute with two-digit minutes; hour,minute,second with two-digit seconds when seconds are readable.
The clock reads 8,29
